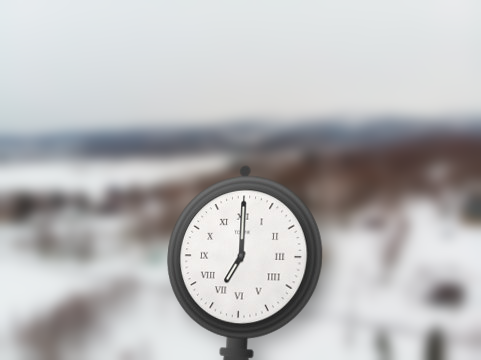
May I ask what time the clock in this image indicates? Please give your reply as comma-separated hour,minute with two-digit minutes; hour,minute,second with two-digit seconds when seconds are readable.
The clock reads 7,00
